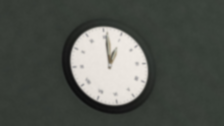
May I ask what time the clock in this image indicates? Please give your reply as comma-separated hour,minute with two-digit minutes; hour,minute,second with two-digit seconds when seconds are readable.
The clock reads 1,01
